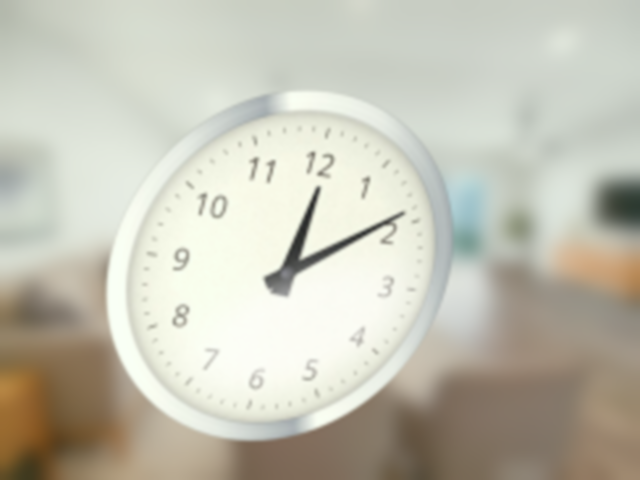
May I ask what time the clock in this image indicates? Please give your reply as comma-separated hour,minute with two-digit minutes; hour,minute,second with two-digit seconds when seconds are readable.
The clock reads 12,09
